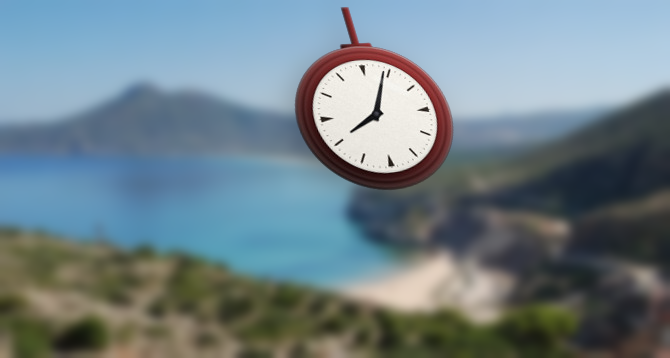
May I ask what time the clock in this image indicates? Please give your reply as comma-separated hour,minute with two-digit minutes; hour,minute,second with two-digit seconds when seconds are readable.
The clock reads 8,04
